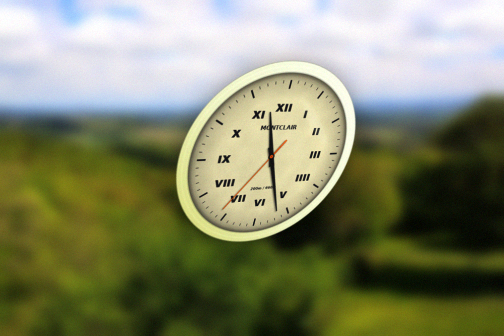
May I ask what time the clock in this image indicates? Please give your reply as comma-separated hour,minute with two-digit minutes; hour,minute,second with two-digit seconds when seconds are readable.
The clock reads 11,26,36
